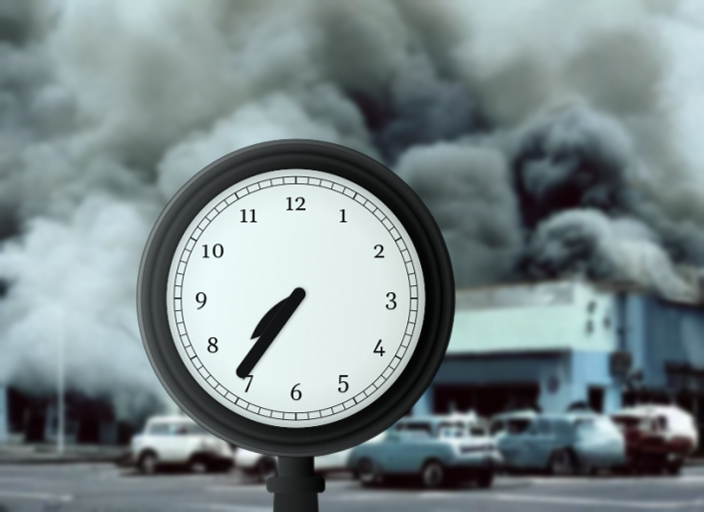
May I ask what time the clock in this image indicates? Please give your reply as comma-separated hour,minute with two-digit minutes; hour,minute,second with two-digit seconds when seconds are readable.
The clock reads 7,36
